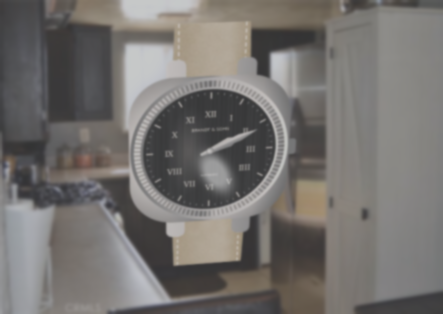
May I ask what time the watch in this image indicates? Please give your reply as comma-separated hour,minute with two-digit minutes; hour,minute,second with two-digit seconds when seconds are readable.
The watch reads 2,11
